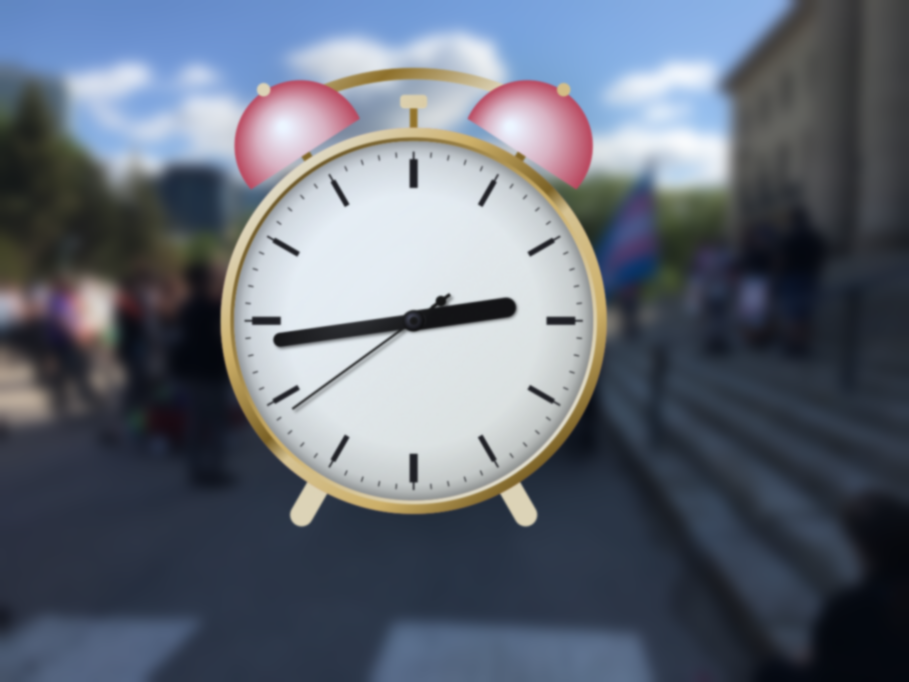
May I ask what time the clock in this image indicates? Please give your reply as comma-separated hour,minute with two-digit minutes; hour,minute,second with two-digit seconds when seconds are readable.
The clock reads 2,43,39
